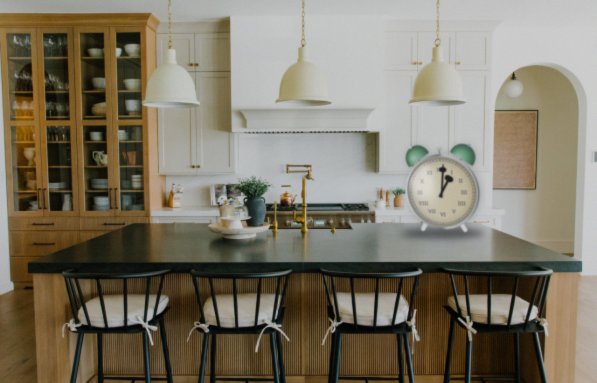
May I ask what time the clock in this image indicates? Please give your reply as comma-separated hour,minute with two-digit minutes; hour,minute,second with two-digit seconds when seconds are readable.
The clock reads 1,01
